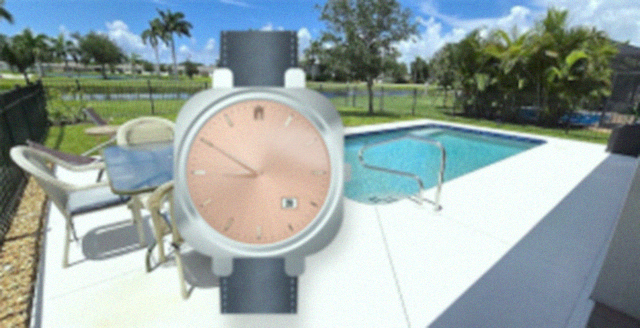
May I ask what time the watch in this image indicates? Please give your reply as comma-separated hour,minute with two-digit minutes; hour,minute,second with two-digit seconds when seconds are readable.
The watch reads 8,50
